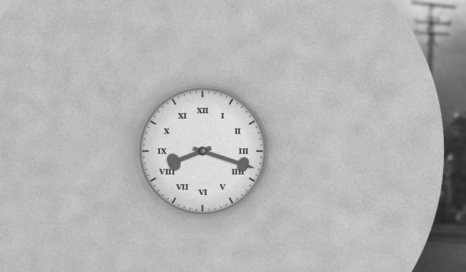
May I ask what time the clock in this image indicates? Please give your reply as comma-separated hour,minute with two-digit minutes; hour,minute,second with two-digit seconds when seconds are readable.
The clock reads 8,18
